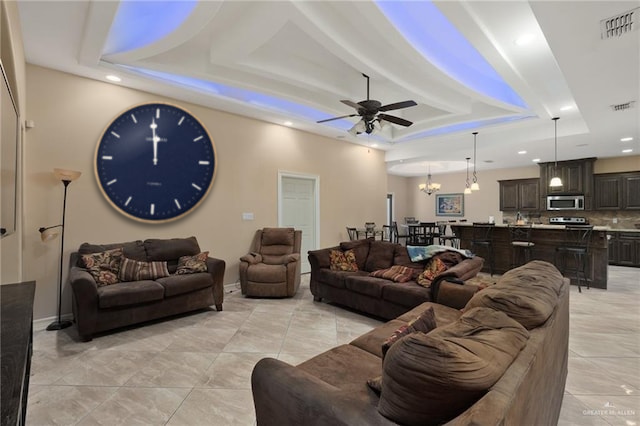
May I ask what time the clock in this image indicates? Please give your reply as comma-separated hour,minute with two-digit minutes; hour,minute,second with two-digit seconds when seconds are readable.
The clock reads 11,59
